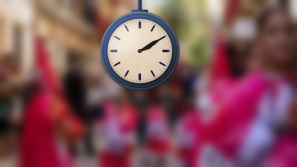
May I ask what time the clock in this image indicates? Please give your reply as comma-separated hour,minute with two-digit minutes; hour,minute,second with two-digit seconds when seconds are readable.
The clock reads 2,10
